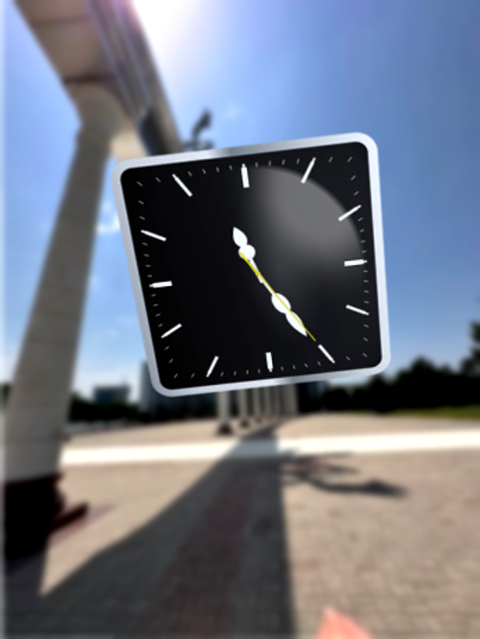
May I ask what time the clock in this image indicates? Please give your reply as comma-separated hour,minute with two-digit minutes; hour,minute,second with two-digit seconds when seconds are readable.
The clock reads 11,25,25
